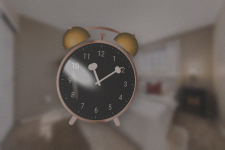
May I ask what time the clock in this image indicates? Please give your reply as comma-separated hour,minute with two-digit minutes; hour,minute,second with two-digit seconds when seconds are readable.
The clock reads 11,09
